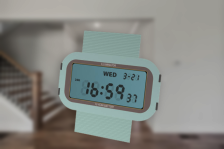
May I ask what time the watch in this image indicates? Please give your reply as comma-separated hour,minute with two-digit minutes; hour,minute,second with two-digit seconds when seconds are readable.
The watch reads 16,59,37
